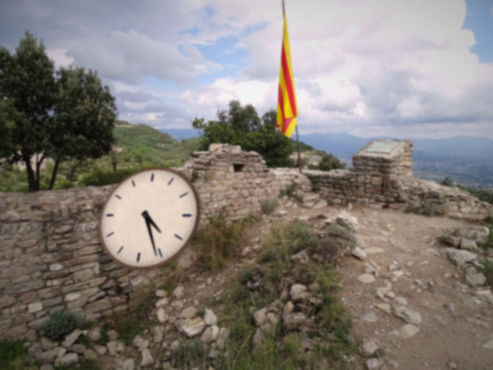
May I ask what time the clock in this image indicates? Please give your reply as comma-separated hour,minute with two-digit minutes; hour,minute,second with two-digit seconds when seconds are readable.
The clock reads 4,26
